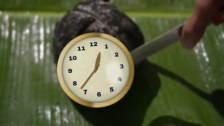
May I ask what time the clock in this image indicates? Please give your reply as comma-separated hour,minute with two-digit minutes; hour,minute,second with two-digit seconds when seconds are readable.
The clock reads 12,37
